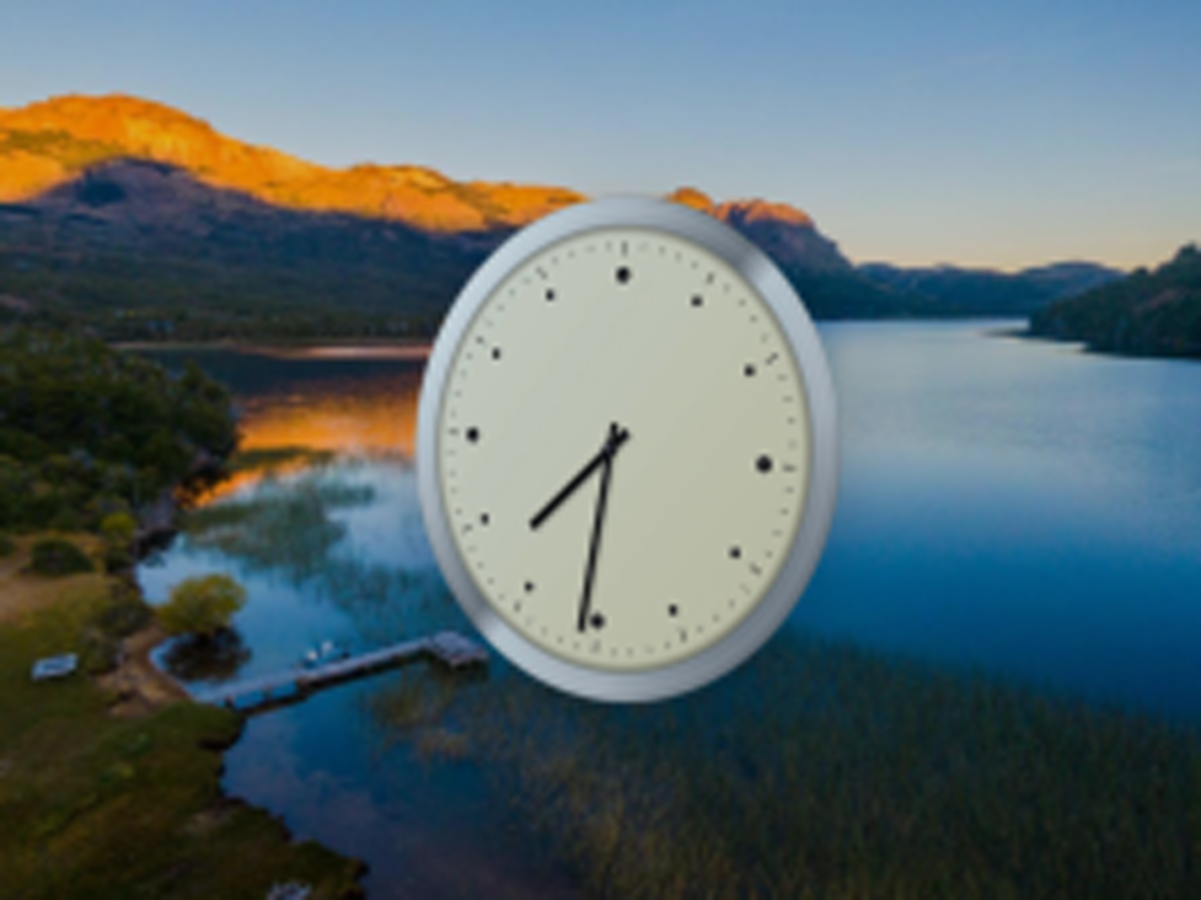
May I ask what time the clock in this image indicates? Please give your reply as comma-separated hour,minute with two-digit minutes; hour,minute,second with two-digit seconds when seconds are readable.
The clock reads 7,31
